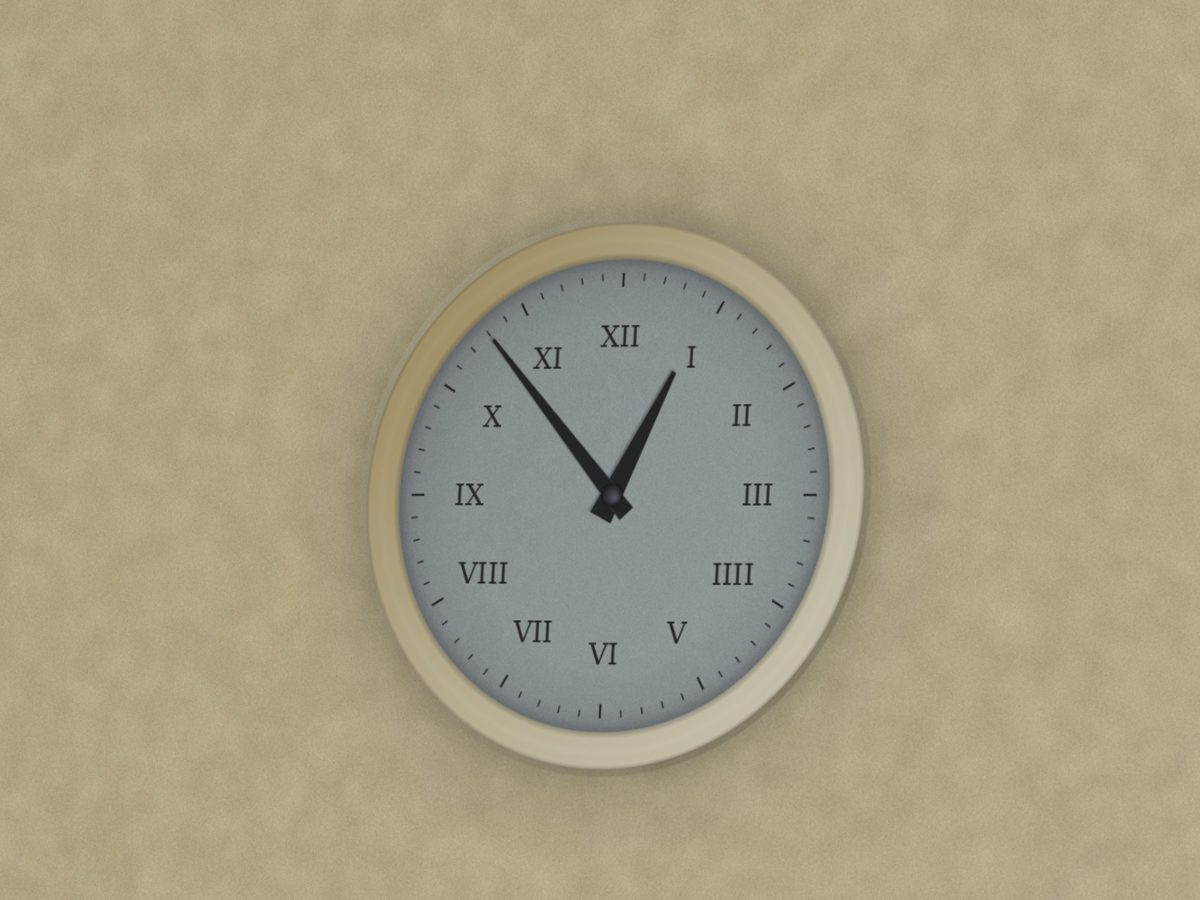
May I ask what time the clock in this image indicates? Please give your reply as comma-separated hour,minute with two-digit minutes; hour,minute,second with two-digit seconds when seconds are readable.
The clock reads 12,53
